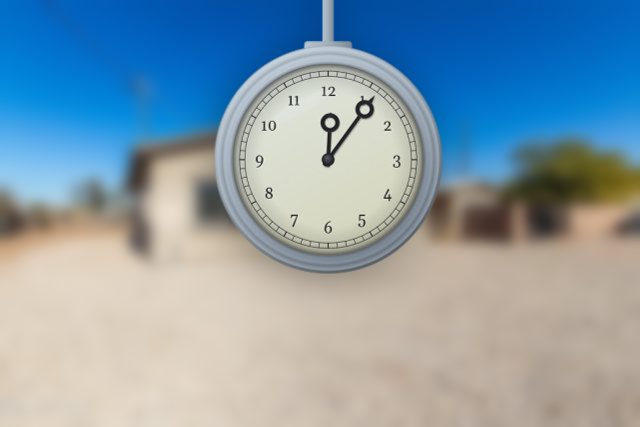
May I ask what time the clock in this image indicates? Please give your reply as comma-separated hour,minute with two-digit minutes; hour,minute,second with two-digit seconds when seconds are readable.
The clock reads 12,06
